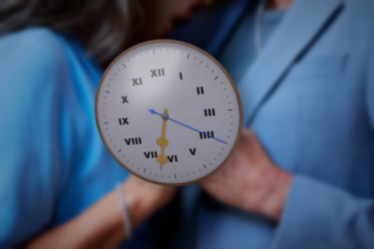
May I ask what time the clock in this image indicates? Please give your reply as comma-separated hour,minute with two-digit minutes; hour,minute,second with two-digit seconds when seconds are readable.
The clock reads 6,32,20
